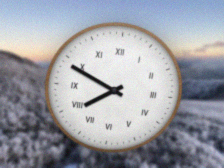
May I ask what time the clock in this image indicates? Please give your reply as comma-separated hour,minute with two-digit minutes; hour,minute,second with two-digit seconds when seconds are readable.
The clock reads 7,49
